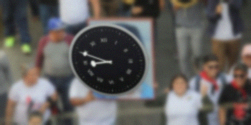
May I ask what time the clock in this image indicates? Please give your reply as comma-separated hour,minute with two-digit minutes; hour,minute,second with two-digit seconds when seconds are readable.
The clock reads 8,49
